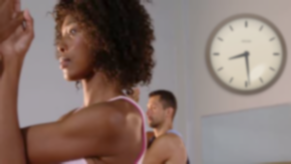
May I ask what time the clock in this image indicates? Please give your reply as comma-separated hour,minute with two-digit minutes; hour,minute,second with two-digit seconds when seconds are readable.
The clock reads 8,29
